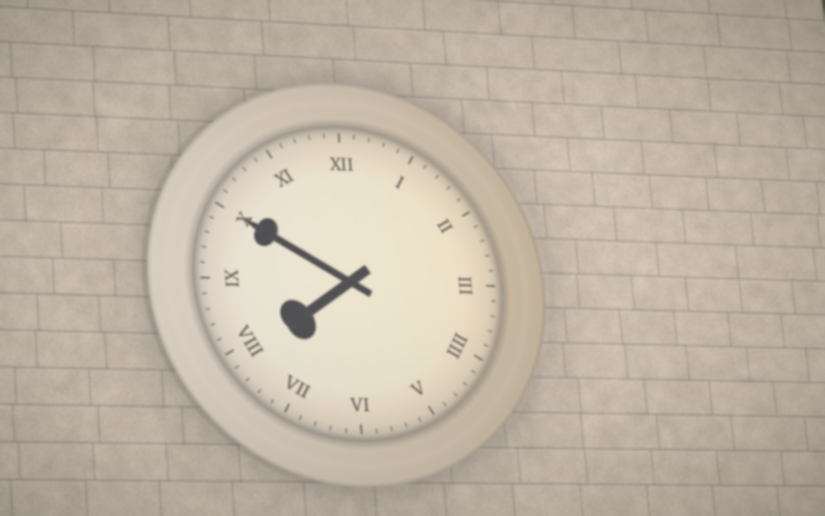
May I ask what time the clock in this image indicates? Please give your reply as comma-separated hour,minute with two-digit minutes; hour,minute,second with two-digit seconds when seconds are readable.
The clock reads 7,50
